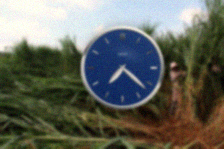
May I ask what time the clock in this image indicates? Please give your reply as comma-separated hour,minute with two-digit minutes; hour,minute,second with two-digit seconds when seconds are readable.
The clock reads 7,22
